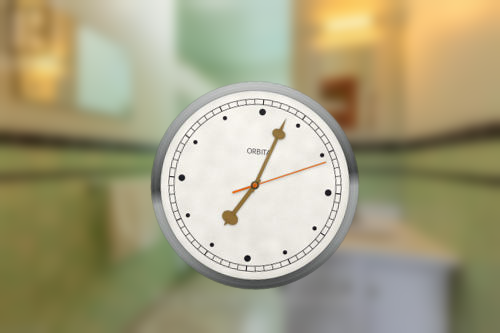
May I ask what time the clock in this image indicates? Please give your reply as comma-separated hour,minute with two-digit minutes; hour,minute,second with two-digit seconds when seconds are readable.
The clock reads 7,03,11
